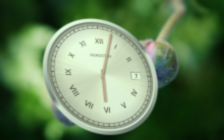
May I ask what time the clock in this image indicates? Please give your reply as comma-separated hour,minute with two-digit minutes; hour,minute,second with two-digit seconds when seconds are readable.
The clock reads 6,03
